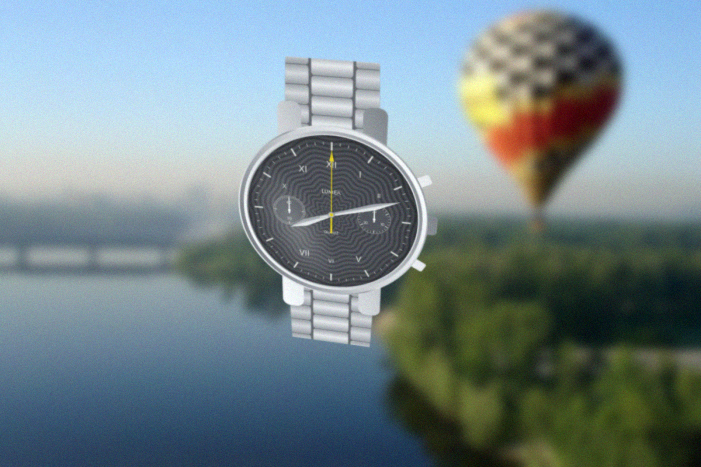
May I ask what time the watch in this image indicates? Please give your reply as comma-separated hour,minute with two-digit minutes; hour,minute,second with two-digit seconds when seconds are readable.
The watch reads 8,12
